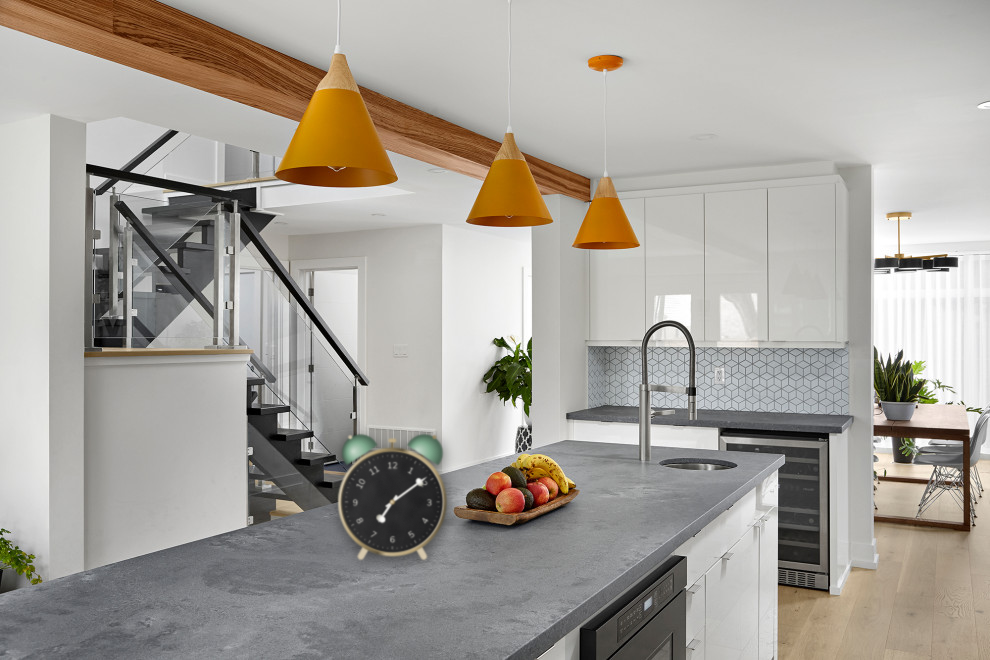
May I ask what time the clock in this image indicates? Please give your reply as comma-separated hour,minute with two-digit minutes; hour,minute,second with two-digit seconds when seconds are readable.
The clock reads 7,09
